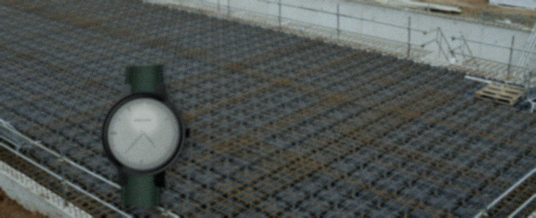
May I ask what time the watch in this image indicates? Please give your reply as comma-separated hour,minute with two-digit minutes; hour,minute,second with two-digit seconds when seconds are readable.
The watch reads 4,37
